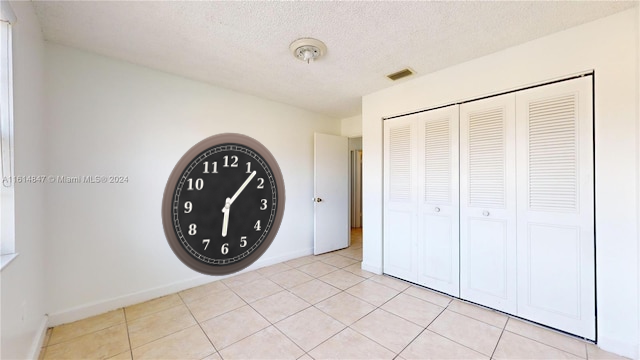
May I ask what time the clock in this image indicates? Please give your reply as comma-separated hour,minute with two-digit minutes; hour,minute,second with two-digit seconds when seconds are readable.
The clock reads 6,07
